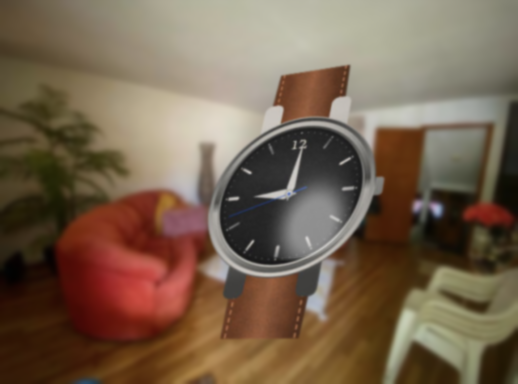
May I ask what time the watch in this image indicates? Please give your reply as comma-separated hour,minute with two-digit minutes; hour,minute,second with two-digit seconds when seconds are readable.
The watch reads 9,00,42
